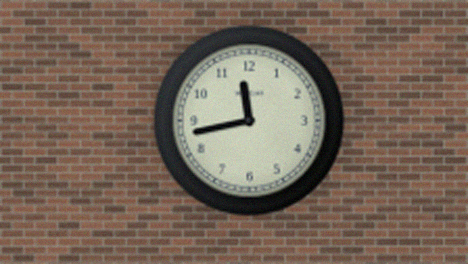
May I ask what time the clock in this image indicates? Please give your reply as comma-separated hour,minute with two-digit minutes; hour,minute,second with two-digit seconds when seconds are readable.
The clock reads 11,43
